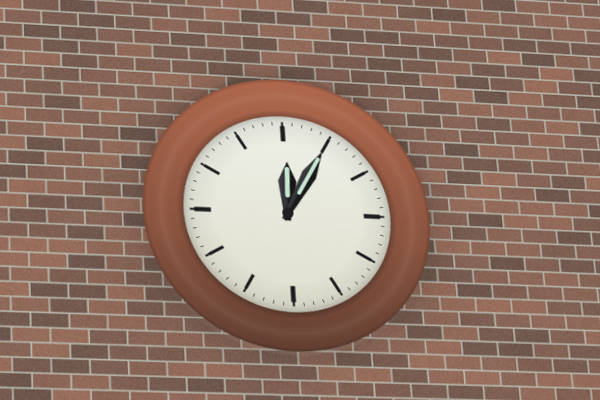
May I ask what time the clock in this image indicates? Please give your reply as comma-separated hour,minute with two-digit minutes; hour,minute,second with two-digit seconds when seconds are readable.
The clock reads 12,05
